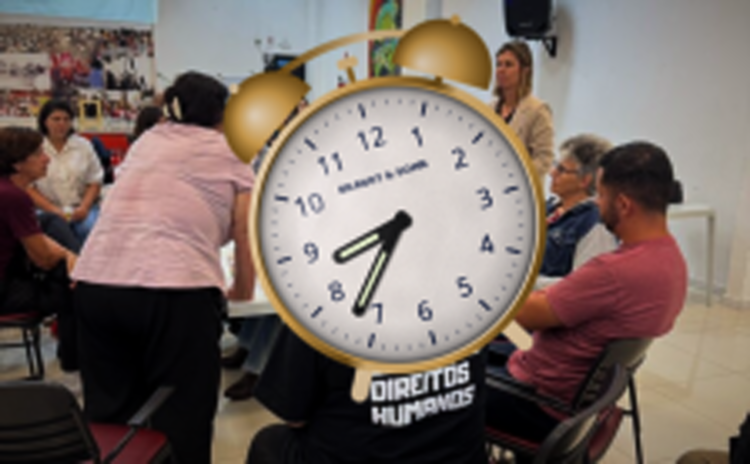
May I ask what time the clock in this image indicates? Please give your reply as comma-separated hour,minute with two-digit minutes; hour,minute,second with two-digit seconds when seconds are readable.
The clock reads 8,37
